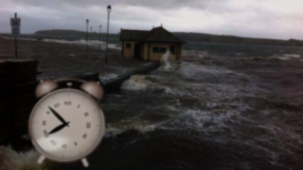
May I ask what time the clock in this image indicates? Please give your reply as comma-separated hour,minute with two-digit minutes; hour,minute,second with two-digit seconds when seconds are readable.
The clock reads 7,52
